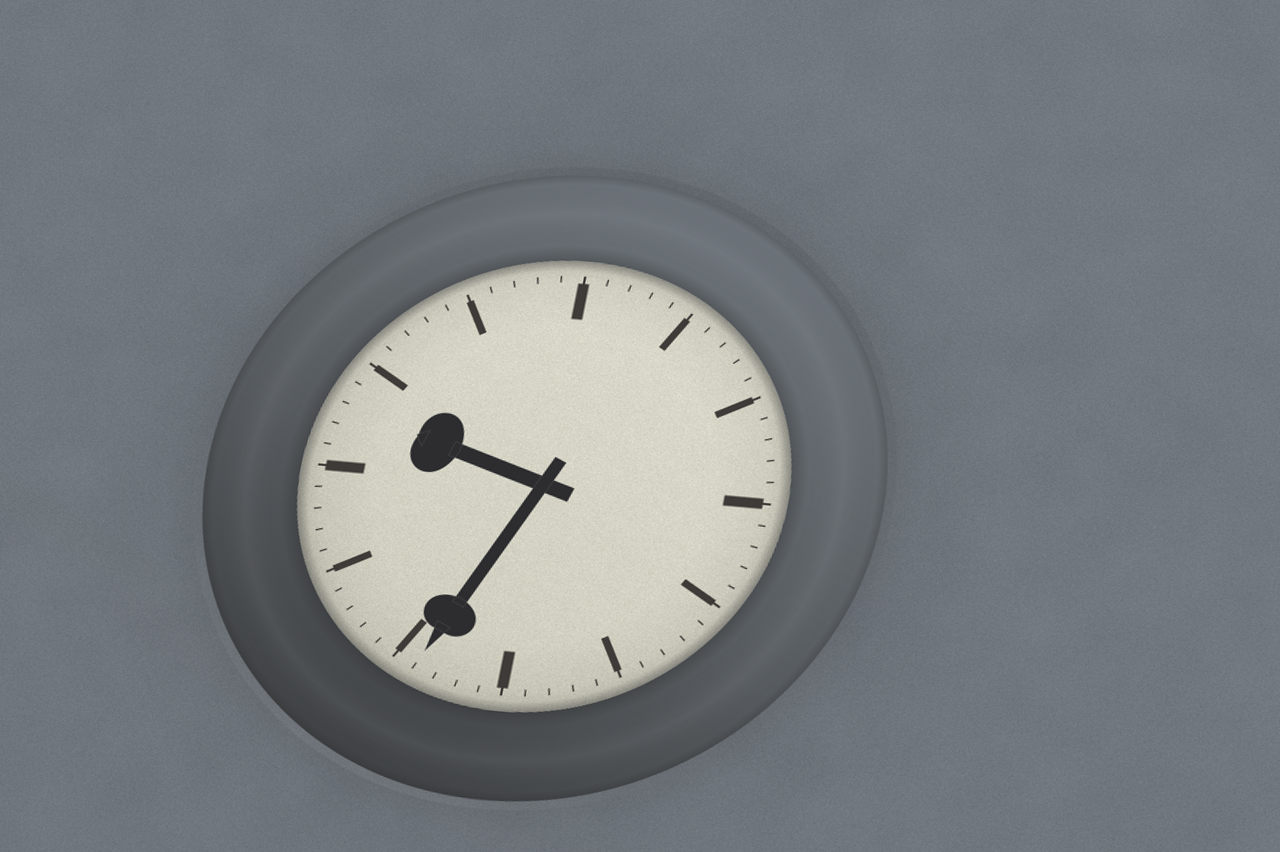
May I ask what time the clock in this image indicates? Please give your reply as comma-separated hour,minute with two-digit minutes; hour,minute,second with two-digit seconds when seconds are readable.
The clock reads 9,34
